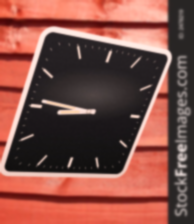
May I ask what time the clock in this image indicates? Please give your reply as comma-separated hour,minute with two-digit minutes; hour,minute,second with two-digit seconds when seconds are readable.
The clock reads 8,46
